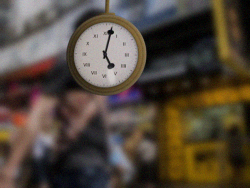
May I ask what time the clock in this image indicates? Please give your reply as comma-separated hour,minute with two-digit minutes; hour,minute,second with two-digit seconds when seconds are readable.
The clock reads 5,02
